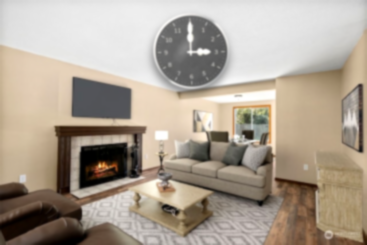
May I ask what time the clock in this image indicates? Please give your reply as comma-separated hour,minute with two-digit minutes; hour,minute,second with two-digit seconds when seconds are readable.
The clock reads 3,00
